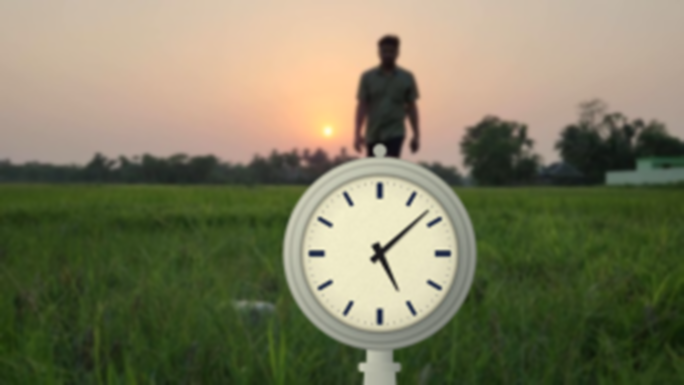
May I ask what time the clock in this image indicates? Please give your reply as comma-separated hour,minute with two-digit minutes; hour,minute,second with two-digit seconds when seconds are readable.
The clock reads 5,08
